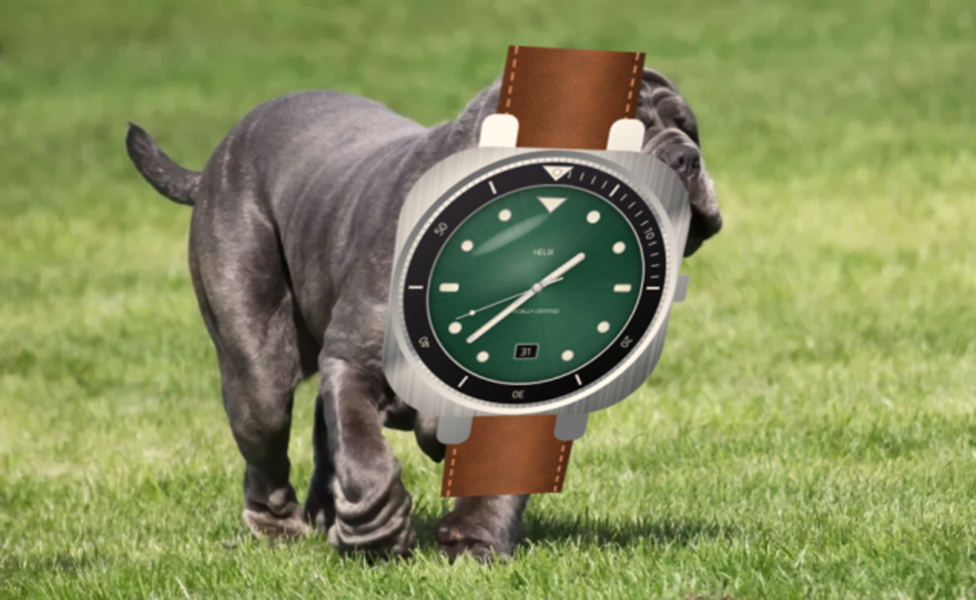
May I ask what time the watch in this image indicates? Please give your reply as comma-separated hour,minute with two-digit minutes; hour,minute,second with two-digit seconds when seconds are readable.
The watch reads 1,37,41
